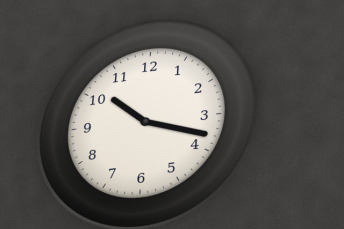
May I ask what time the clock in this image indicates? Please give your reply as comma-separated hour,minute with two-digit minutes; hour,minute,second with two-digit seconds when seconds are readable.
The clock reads 10,18
